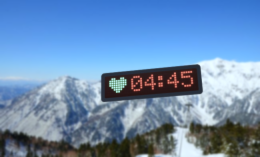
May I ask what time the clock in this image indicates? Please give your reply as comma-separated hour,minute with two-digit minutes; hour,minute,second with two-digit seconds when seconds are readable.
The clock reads 4,45
